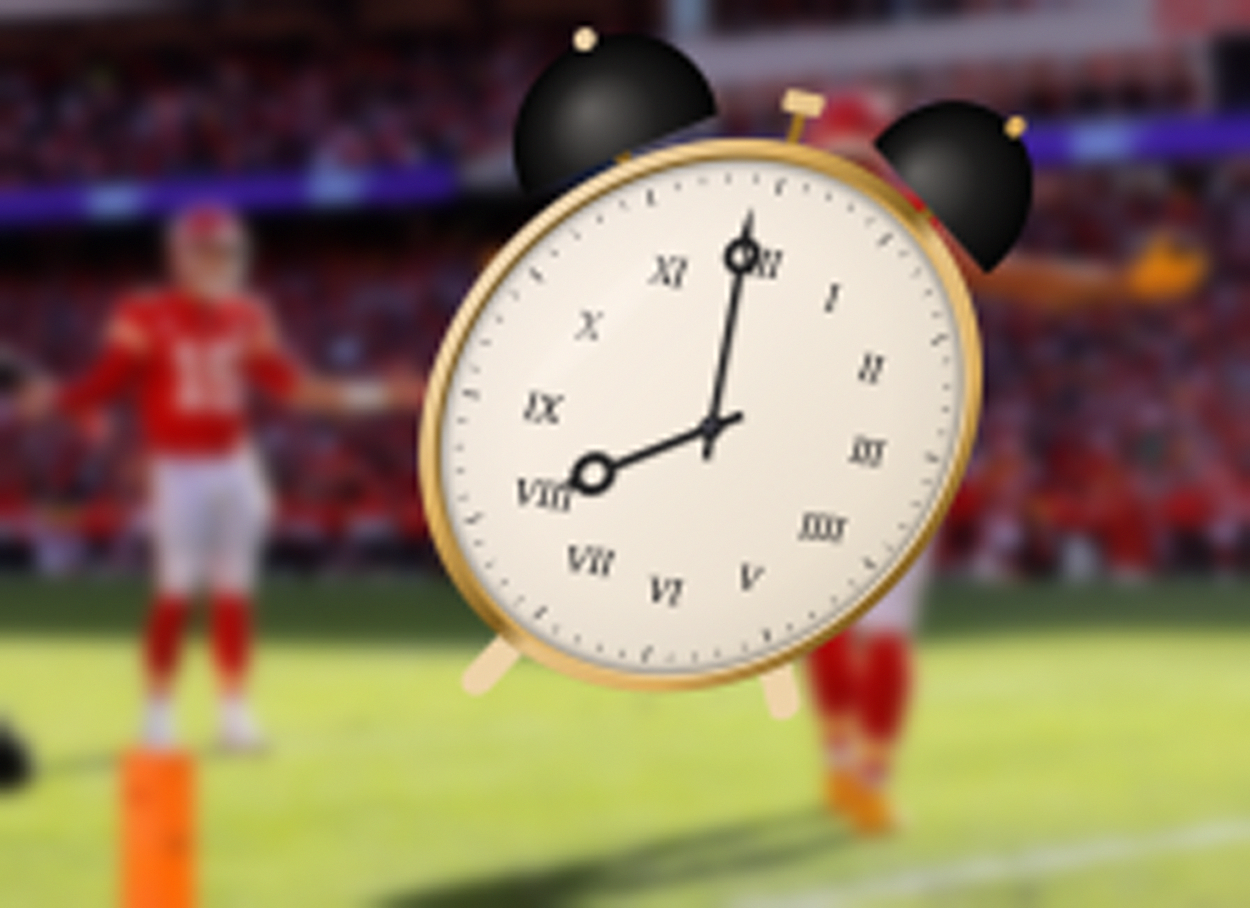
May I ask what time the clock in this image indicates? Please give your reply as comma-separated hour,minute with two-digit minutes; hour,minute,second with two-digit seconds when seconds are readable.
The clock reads 7,59
